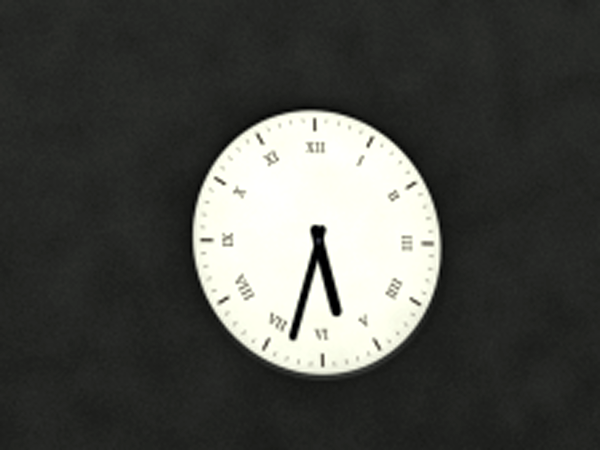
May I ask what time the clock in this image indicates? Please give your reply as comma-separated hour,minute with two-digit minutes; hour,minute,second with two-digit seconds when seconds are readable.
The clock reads 5,33
